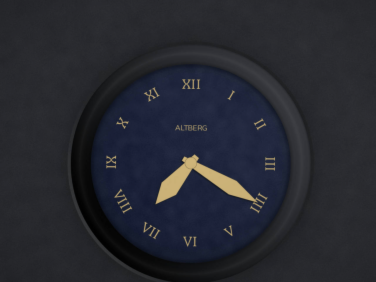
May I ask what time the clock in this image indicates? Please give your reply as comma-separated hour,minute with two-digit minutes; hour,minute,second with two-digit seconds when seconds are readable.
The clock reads 7,20
